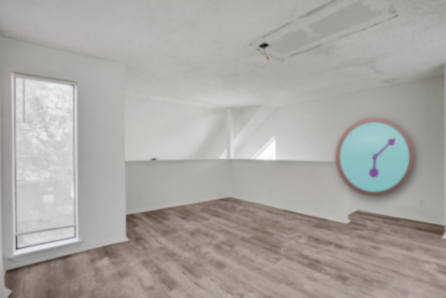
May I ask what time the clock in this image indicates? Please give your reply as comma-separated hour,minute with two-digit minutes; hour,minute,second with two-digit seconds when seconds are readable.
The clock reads 6,08
